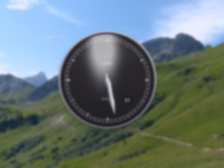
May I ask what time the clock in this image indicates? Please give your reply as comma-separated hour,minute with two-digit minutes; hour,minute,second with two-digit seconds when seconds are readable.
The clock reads 5,28
